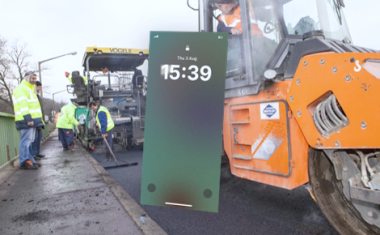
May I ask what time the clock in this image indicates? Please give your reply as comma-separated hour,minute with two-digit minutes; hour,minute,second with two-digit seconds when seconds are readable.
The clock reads 15,39
